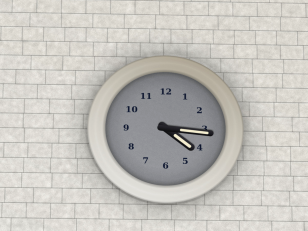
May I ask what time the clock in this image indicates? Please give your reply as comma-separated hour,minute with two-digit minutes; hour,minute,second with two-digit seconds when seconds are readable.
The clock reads 4,16
